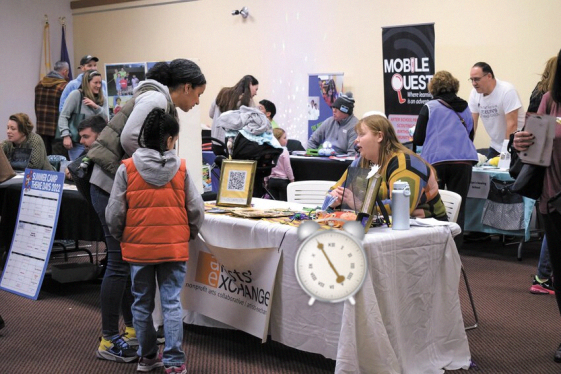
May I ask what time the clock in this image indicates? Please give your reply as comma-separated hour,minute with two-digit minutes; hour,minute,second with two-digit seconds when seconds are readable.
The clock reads 4,55
